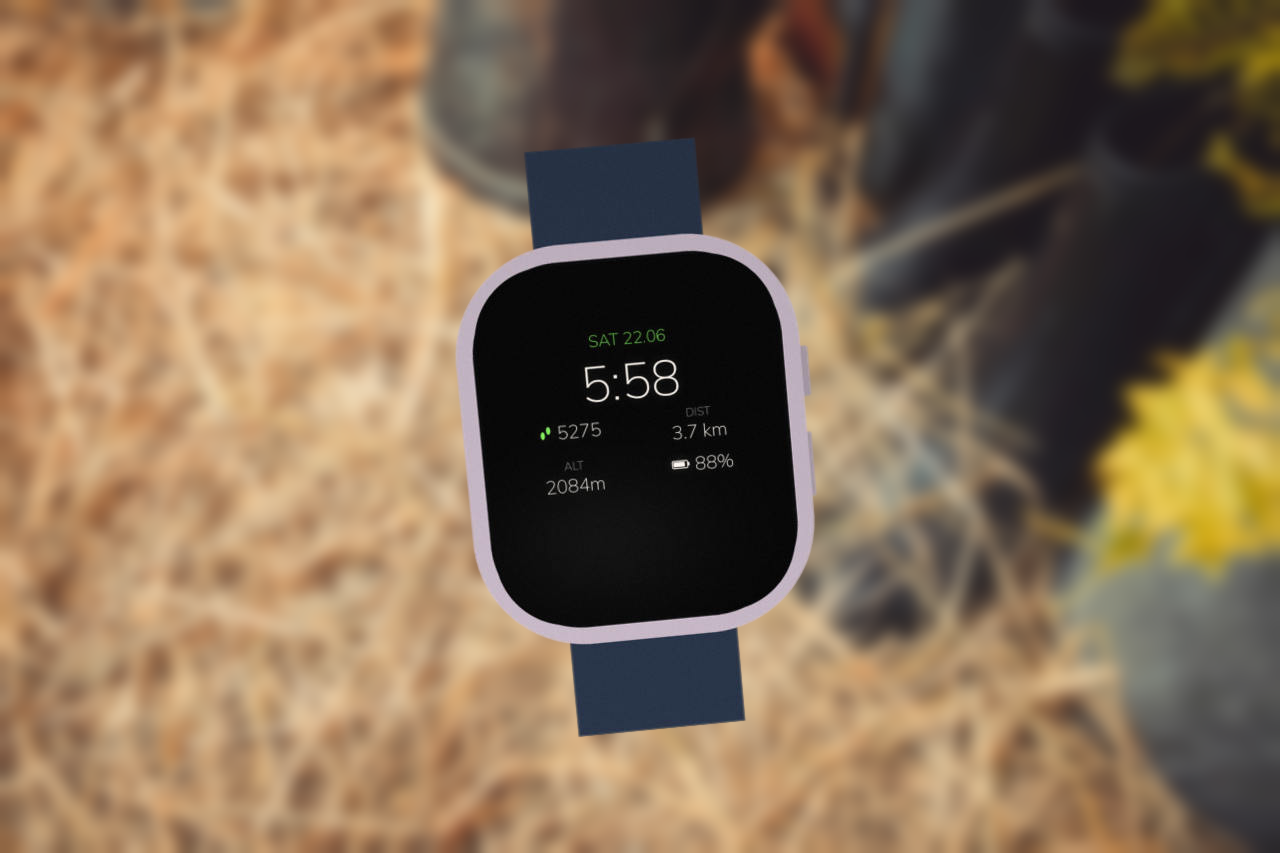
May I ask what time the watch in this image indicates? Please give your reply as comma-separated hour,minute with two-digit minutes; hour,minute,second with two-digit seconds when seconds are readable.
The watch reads 5,58
